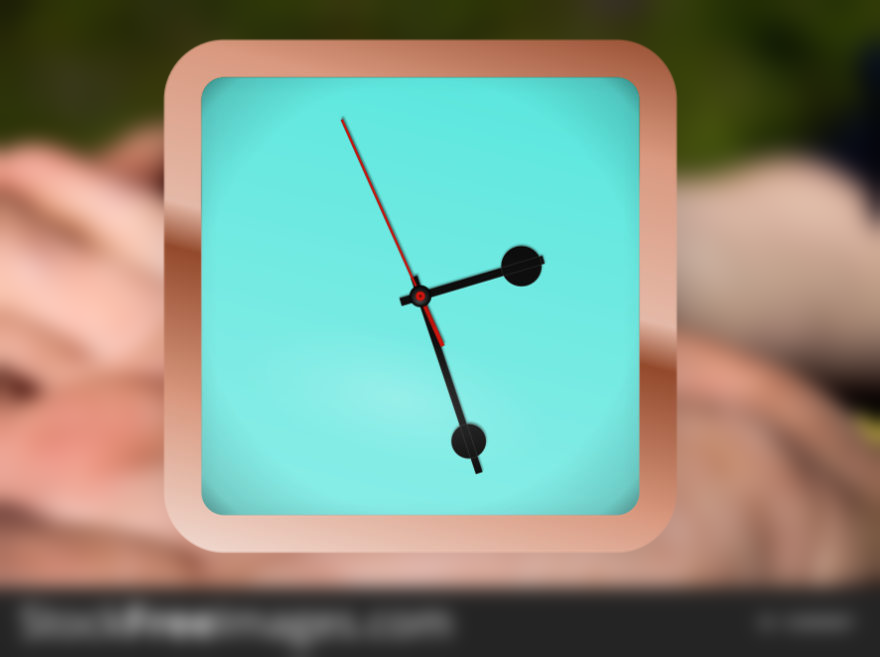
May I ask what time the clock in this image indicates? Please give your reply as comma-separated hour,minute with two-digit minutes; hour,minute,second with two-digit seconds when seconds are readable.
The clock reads 2,26,56
